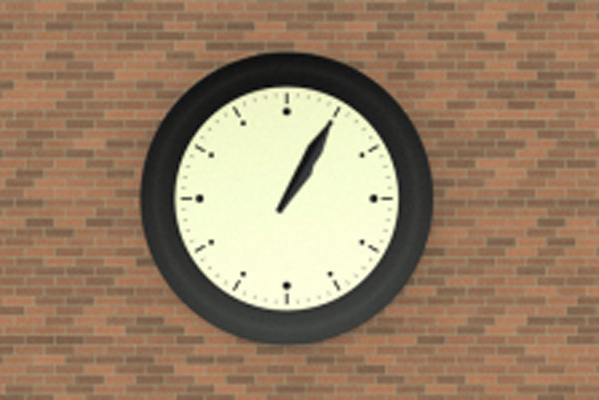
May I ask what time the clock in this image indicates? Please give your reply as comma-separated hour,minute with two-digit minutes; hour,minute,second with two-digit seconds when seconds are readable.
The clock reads 1,05
